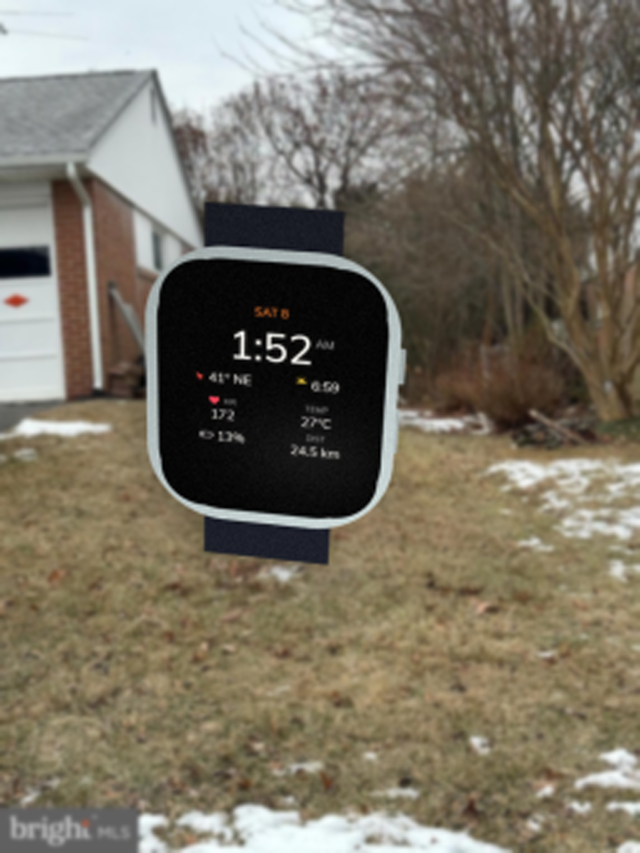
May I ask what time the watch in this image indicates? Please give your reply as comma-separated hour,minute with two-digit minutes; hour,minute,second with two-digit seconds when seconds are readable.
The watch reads 1,52
